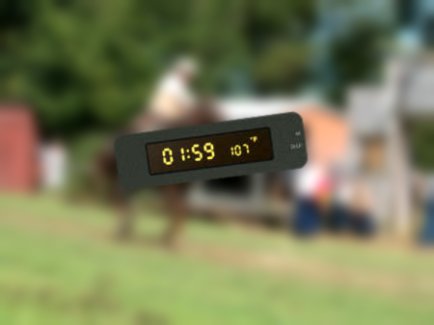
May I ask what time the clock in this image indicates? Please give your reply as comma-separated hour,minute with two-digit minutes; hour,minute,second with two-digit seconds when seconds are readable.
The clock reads 1,59
